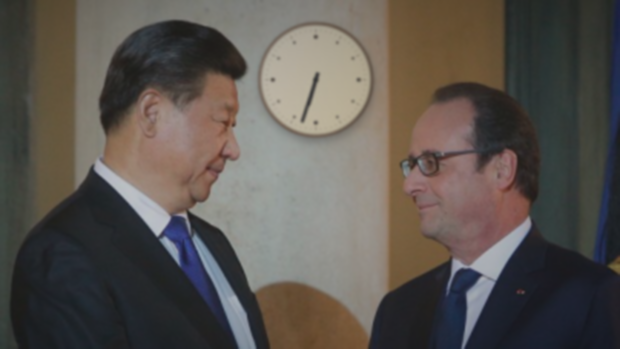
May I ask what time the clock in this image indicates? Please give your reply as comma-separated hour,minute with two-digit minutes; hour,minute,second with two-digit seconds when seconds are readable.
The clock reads 6,33
